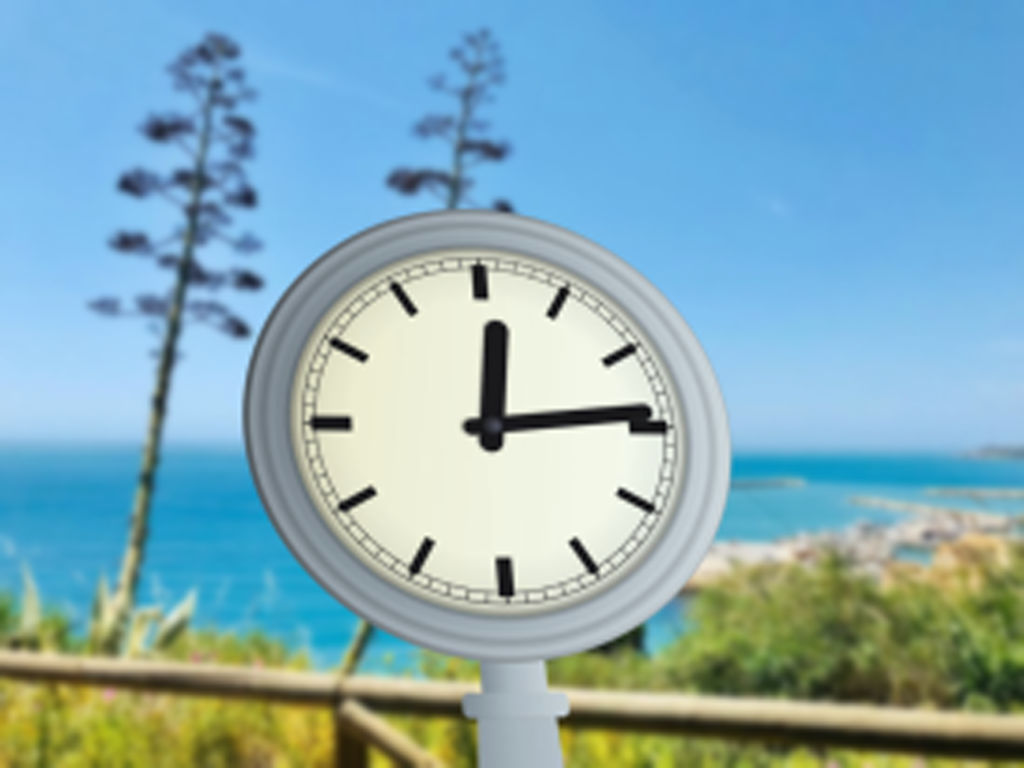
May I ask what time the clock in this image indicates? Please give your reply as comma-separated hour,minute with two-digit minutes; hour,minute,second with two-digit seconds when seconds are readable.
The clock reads 12,14
